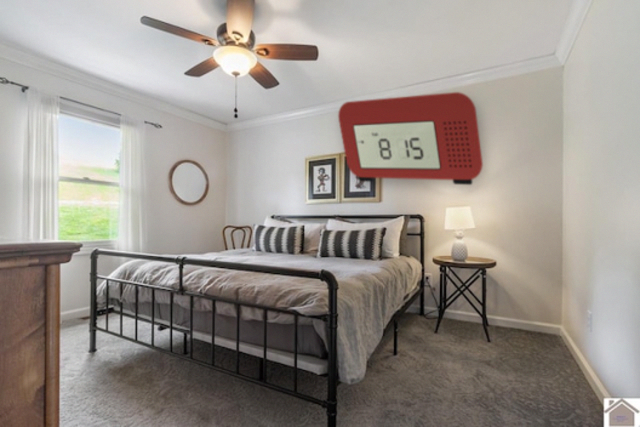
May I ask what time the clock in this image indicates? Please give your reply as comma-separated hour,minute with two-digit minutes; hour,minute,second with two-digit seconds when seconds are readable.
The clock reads 8,15
